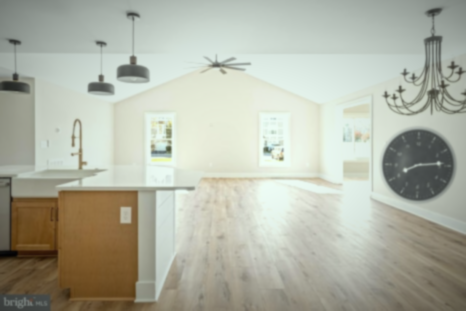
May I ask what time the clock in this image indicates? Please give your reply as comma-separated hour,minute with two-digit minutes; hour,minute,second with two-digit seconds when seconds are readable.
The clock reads 8,14
